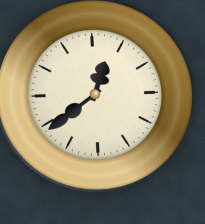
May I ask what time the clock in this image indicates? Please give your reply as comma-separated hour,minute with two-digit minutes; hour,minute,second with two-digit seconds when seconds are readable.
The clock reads 12,39
